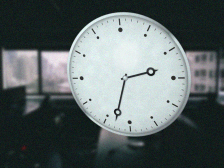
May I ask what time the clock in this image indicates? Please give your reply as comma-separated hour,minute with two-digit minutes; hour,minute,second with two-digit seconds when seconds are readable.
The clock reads 2,33
